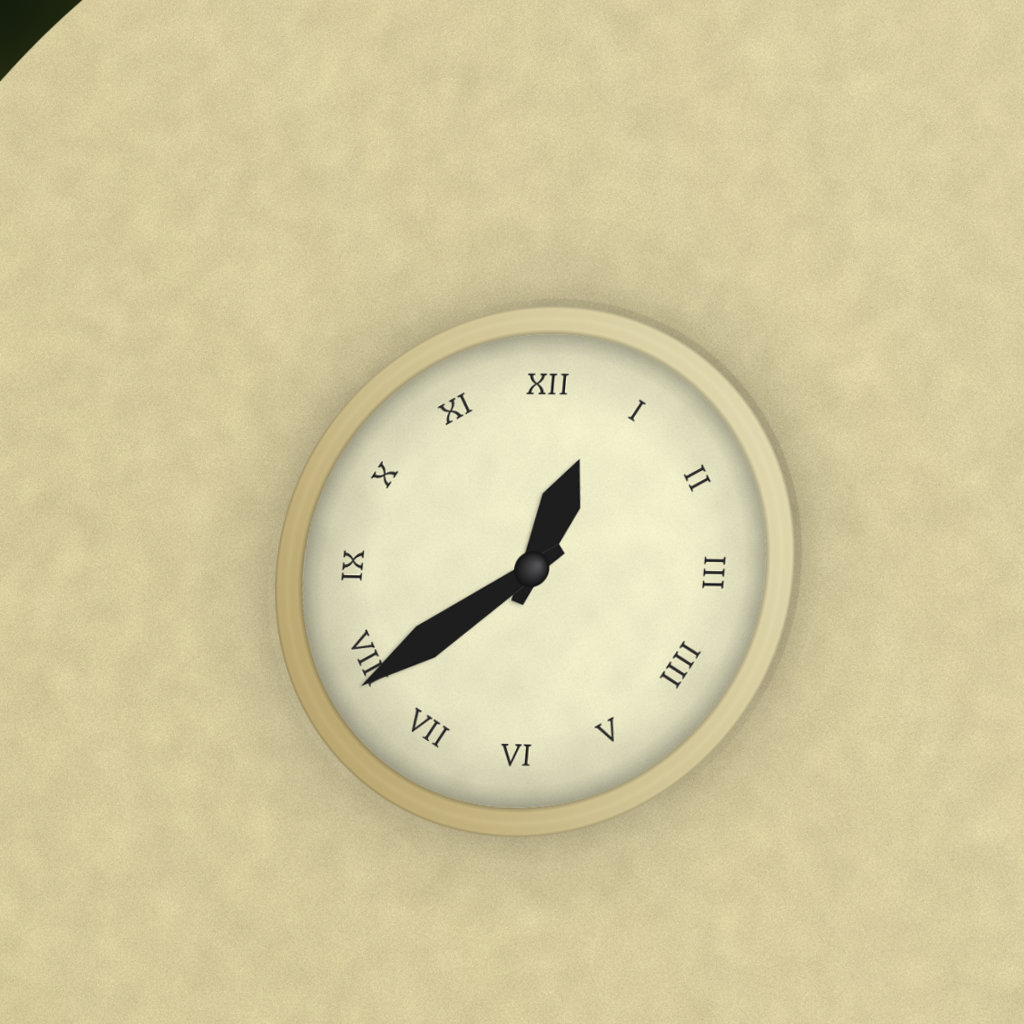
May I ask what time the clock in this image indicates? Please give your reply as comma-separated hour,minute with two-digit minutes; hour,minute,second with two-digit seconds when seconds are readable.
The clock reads 12,39
